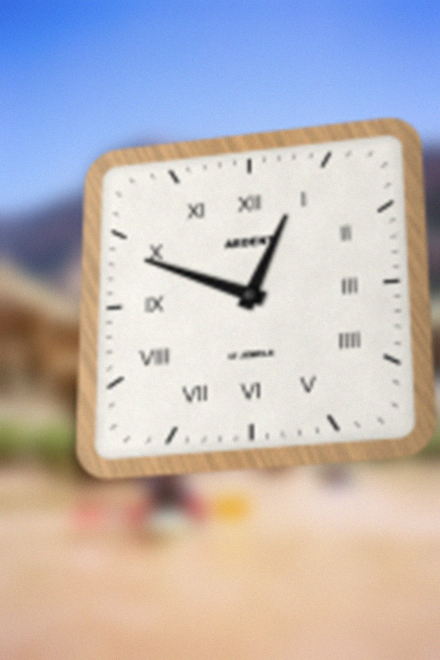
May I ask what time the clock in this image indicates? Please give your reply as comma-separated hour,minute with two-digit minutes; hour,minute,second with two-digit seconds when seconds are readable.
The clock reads 12,49
